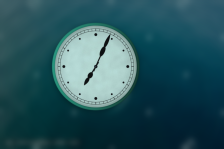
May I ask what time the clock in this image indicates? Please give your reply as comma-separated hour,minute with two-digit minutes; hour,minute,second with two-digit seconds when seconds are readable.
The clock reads 7,04
